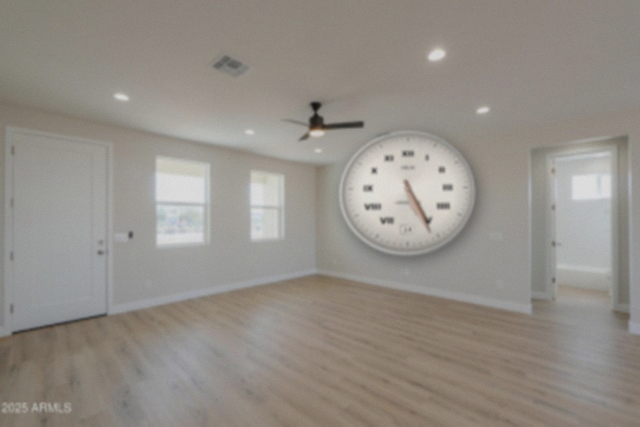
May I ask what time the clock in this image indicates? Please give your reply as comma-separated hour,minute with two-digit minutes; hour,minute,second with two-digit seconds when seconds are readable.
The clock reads 5,26
